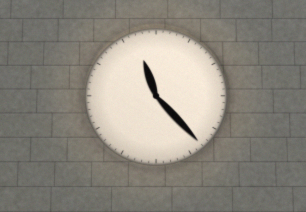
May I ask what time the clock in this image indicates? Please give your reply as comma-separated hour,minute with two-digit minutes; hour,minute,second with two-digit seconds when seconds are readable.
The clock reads 11,23
